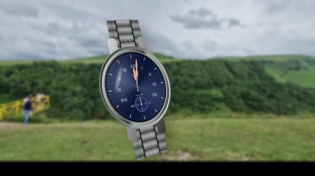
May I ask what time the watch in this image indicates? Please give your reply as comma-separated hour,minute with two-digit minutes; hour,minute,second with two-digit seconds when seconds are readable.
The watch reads 12,02
